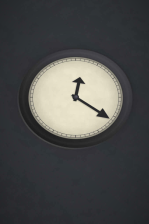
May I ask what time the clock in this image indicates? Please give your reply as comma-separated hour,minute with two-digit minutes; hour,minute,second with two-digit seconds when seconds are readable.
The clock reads 12,21
